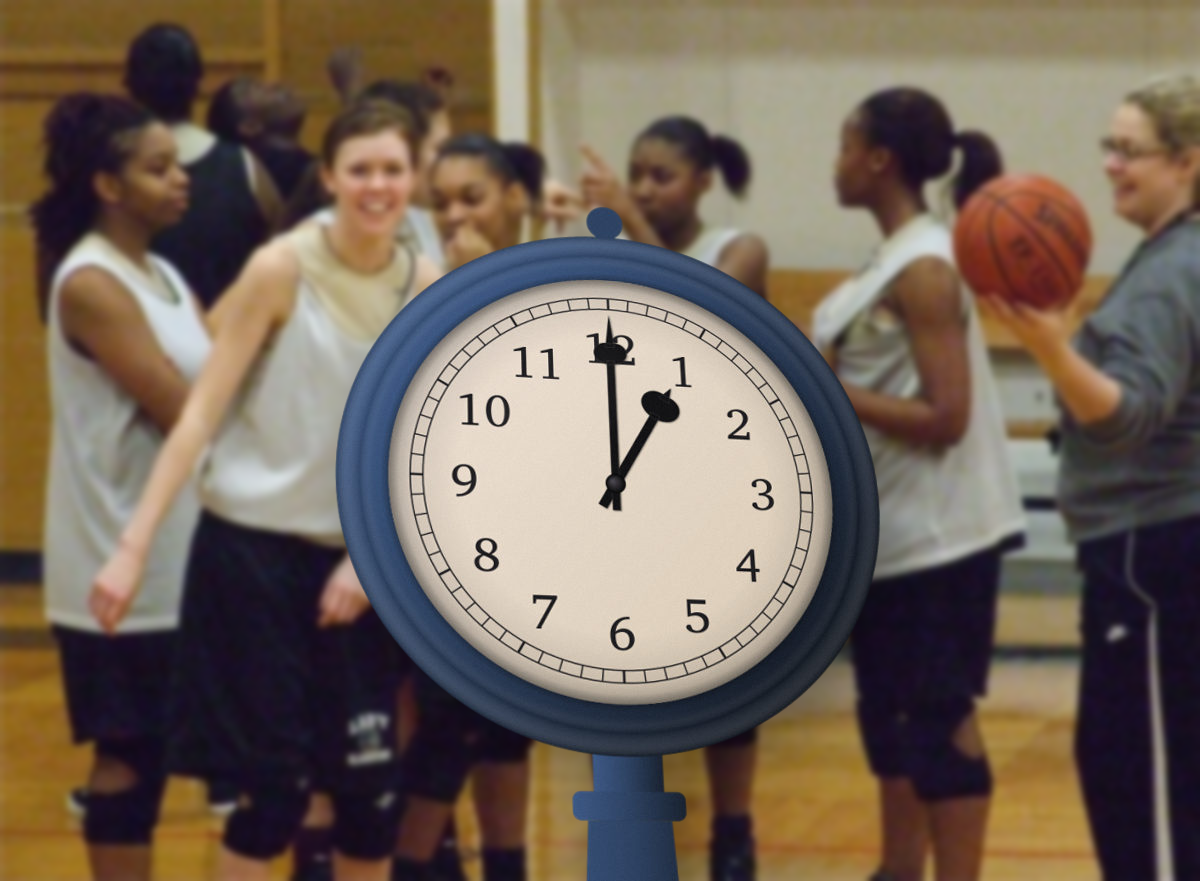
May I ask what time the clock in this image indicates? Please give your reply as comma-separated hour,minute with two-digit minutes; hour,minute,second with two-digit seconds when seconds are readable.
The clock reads 1,00
